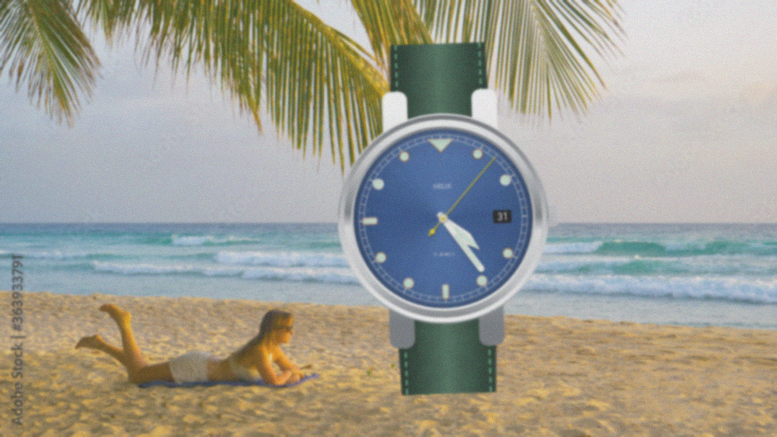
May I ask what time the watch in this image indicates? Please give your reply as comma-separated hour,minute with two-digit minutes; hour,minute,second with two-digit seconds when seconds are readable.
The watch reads 4,24,07
